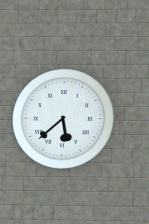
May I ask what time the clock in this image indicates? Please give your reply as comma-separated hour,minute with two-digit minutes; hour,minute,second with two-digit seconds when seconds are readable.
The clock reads 5,38
